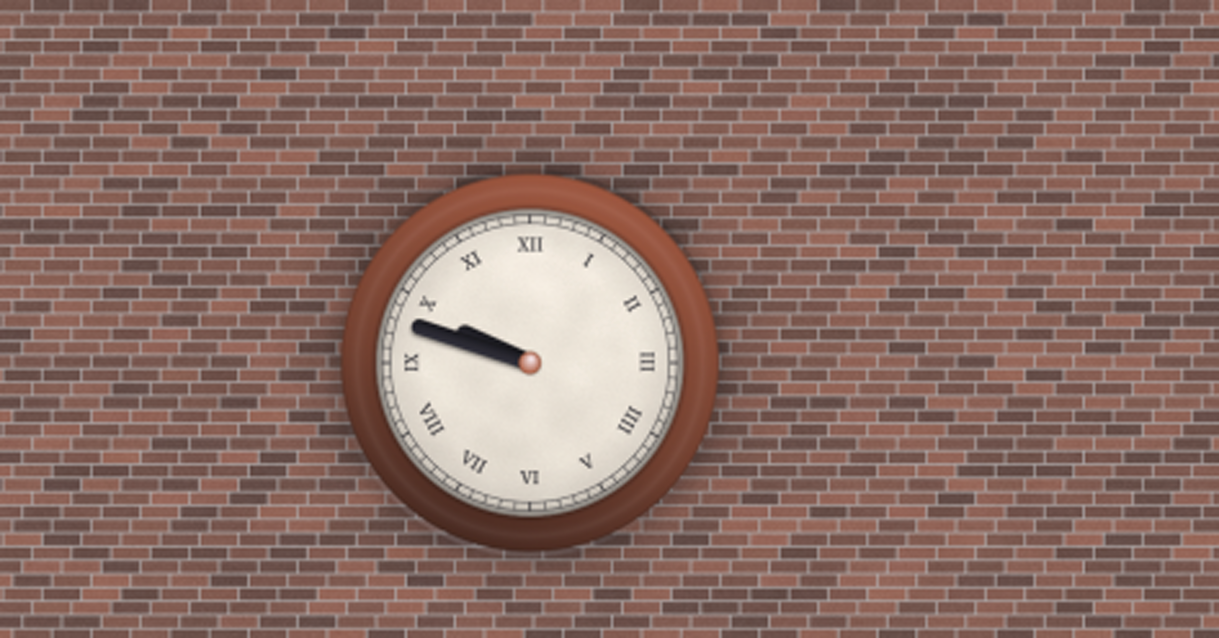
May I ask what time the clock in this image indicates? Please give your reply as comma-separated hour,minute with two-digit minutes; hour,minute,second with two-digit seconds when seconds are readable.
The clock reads 9,48
